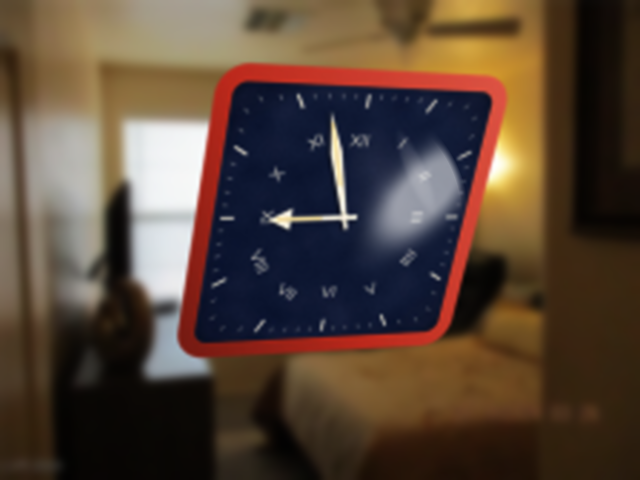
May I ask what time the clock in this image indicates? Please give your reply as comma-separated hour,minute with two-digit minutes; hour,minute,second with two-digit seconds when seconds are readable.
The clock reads 8,57
